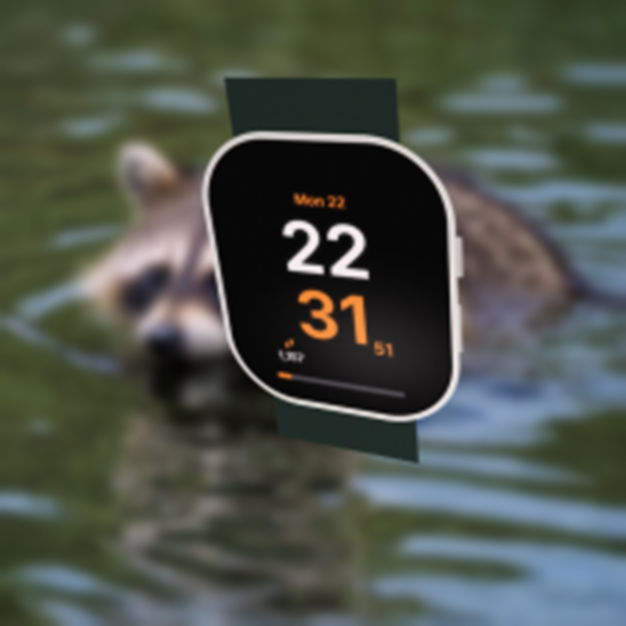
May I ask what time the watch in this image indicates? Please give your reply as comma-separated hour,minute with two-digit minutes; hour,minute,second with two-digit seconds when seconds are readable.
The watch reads 22,31
